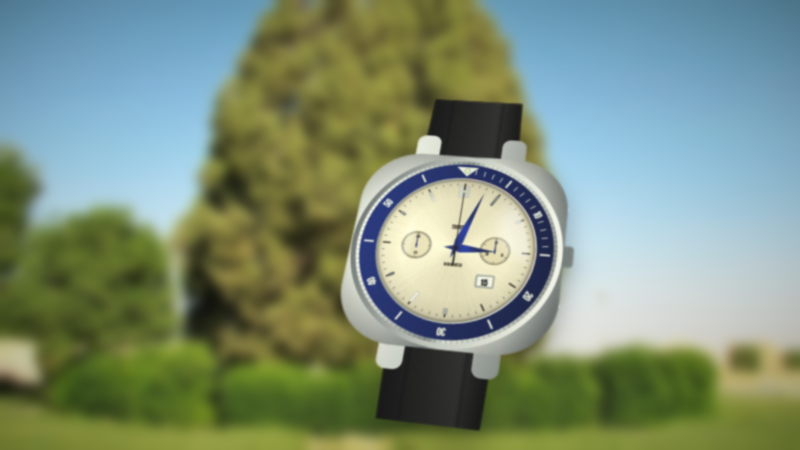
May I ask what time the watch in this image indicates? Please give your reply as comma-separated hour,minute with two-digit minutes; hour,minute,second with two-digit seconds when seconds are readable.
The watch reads 3,03
